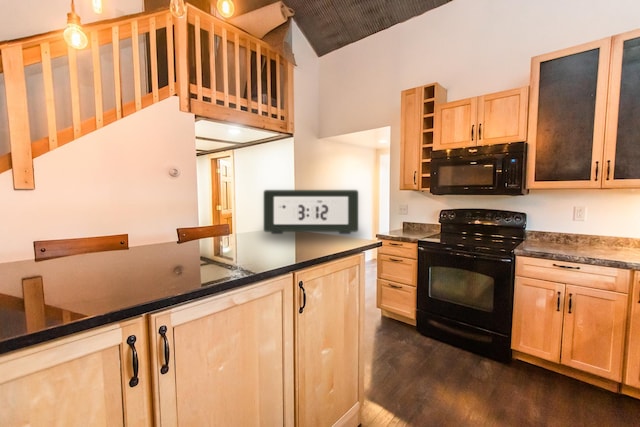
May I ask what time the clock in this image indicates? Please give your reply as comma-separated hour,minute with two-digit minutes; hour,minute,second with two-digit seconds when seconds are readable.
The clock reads 3,12
